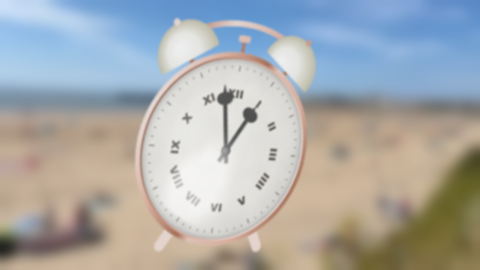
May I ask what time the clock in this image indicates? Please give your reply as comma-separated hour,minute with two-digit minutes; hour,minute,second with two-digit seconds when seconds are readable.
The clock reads 12,58
